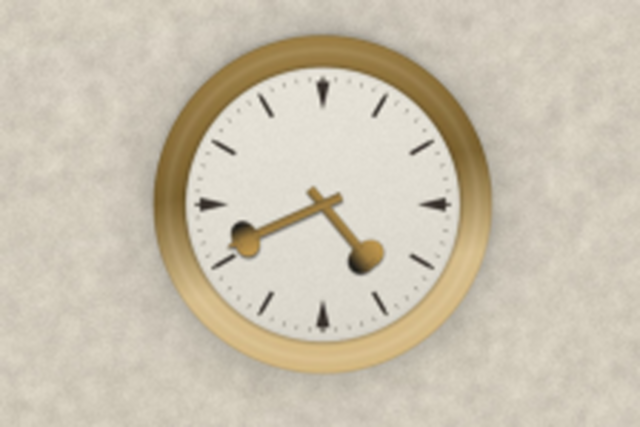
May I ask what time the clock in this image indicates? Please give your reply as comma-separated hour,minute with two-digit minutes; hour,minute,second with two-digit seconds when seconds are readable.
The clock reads 4,41
